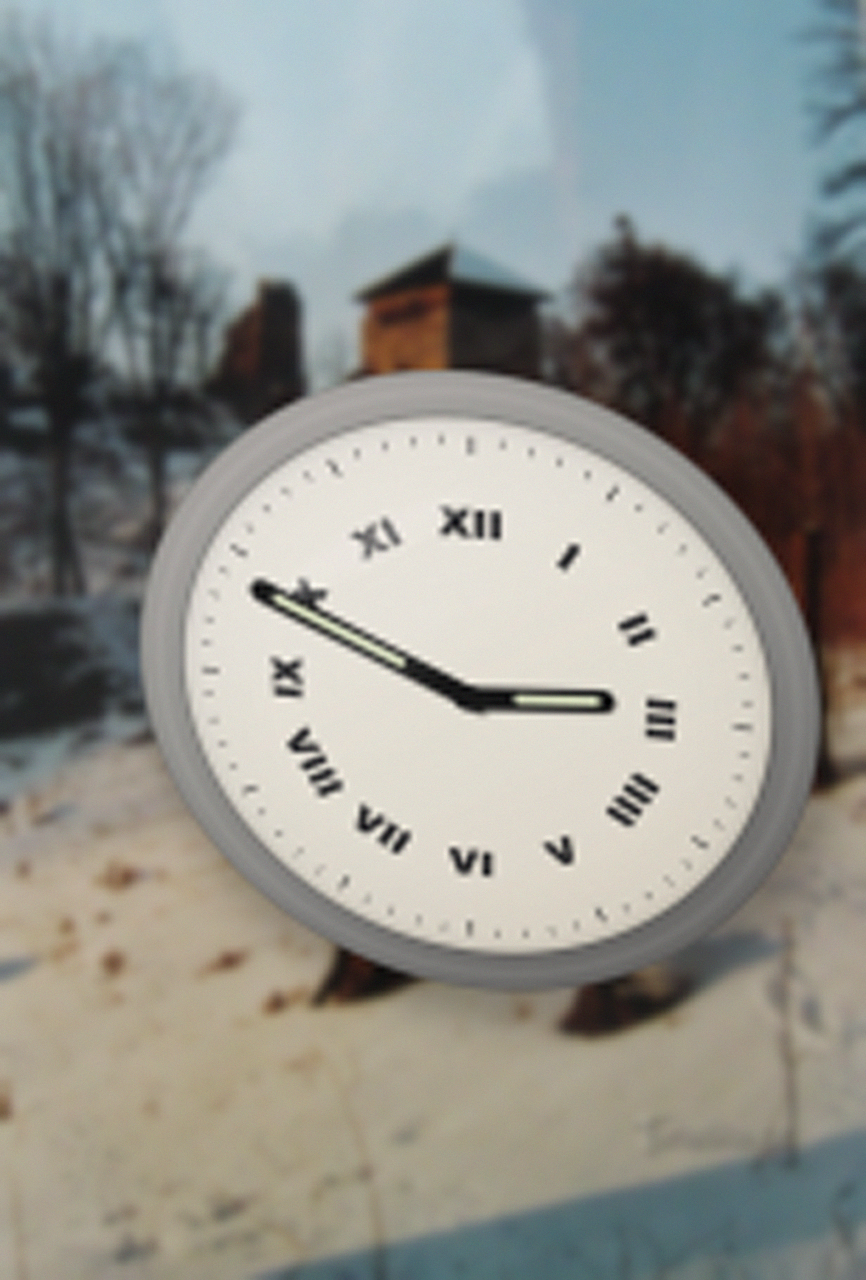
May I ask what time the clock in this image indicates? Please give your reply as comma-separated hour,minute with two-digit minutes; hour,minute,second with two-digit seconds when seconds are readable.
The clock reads 2,49
